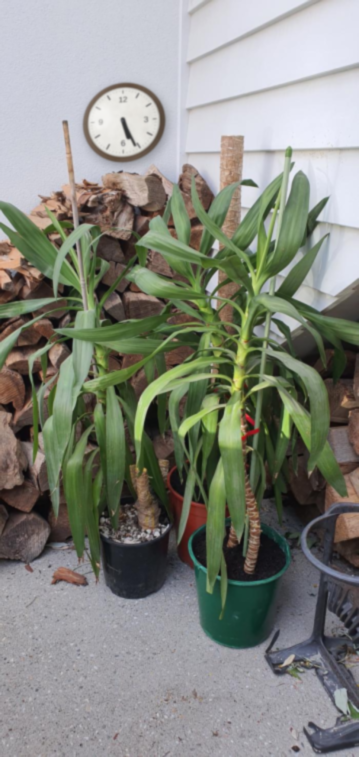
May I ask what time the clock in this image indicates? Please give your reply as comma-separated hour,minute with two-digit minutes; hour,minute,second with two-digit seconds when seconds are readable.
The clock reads 5,26
